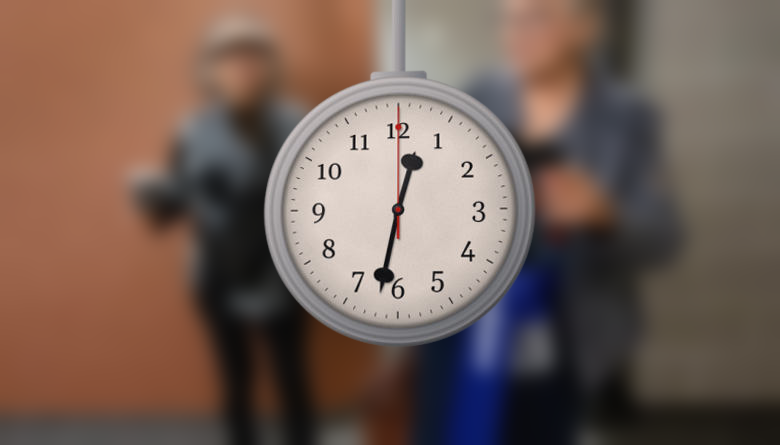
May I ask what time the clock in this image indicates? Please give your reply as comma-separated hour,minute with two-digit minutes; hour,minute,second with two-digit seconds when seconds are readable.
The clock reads 12,32,00
